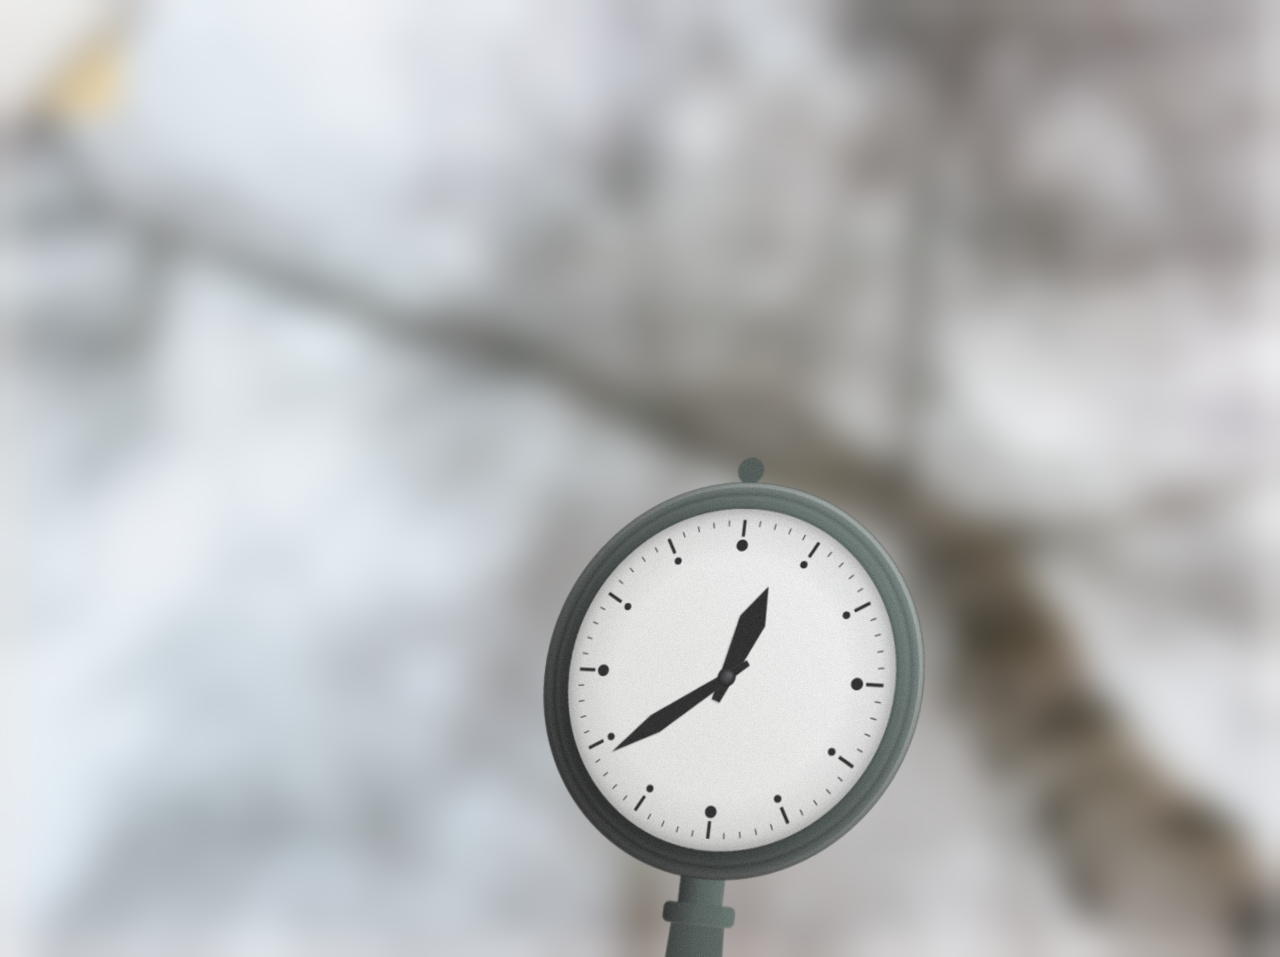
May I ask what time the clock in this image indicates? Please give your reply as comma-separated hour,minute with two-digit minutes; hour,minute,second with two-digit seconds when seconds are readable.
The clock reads 12,39
